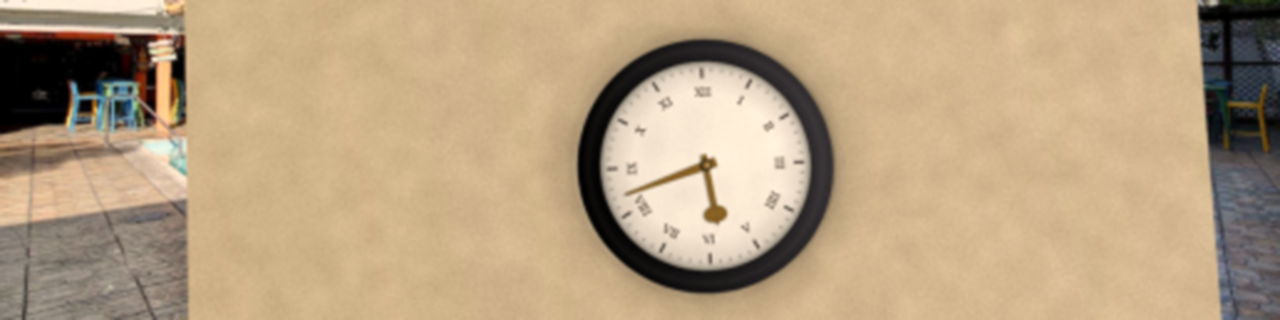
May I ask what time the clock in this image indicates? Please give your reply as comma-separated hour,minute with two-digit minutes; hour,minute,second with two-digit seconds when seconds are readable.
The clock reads 5,42
